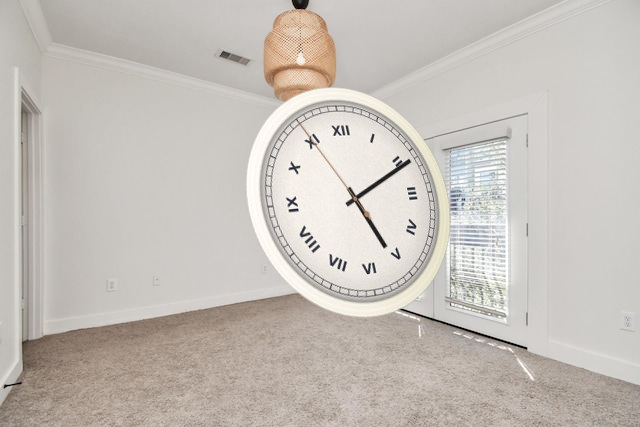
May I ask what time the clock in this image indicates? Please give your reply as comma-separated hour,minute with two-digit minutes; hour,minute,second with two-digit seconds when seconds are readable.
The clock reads 5,10,55
